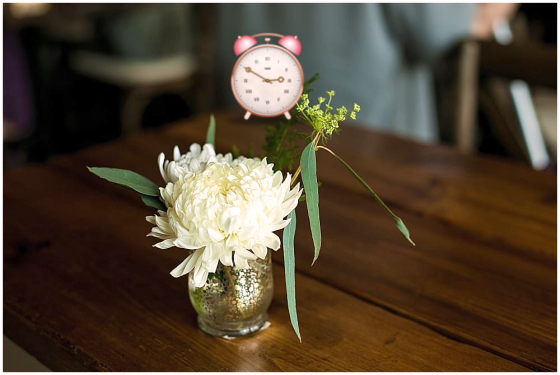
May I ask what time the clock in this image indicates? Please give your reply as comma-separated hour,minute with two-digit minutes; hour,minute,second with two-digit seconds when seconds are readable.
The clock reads 2,50
